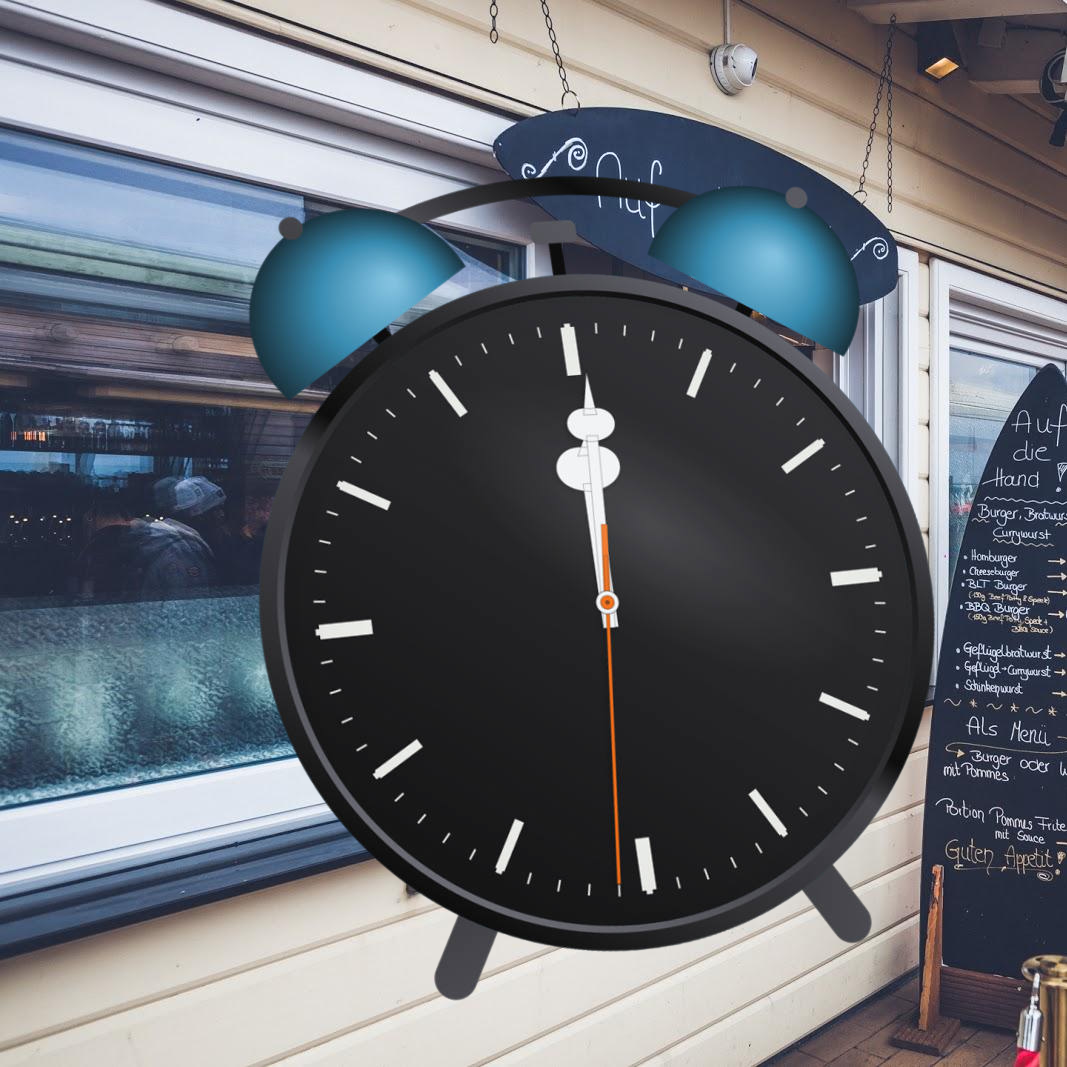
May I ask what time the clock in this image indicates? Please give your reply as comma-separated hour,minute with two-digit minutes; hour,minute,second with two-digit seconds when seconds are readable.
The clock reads 12,00,31
